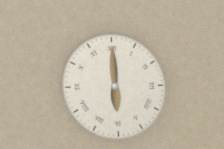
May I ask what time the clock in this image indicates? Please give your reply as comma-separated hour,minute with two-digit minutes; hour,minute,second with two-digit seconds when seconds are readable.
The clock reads 6,00
